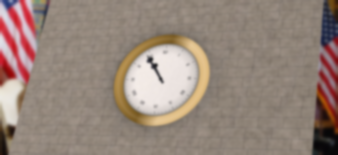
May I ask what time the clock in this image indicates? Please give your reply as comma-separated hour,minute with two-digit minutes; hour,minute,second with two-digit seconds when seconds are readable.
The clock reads 10,54
